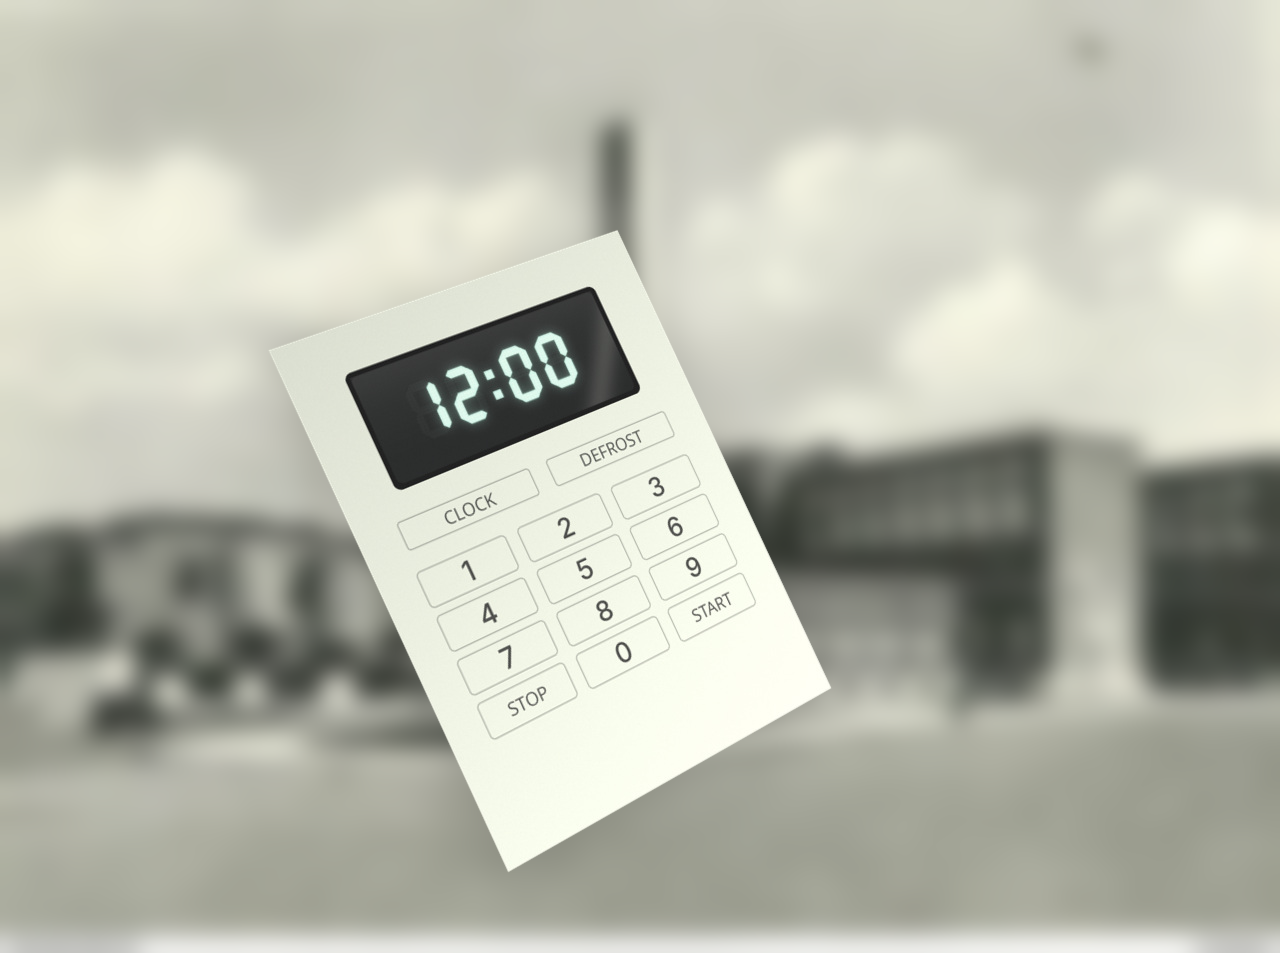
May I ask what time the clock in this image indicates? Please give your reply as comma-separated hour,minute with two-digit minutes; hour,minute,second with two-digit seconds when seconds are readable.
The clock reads 12,00
